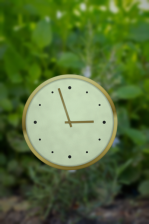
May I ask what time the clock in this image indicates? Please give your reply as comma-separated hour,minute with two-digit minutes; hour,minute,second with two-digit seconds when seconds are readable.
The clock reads 2,57
